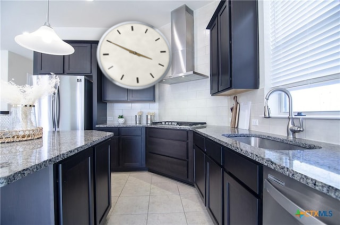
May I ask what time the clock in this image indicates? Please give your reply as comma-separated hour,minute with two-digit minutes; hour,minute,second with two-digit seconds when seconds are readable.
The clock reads 3,50
